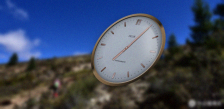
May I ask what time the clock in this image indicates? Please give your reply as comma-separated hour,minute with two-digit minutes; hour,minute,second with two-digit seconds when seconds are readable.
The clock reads 7,05
